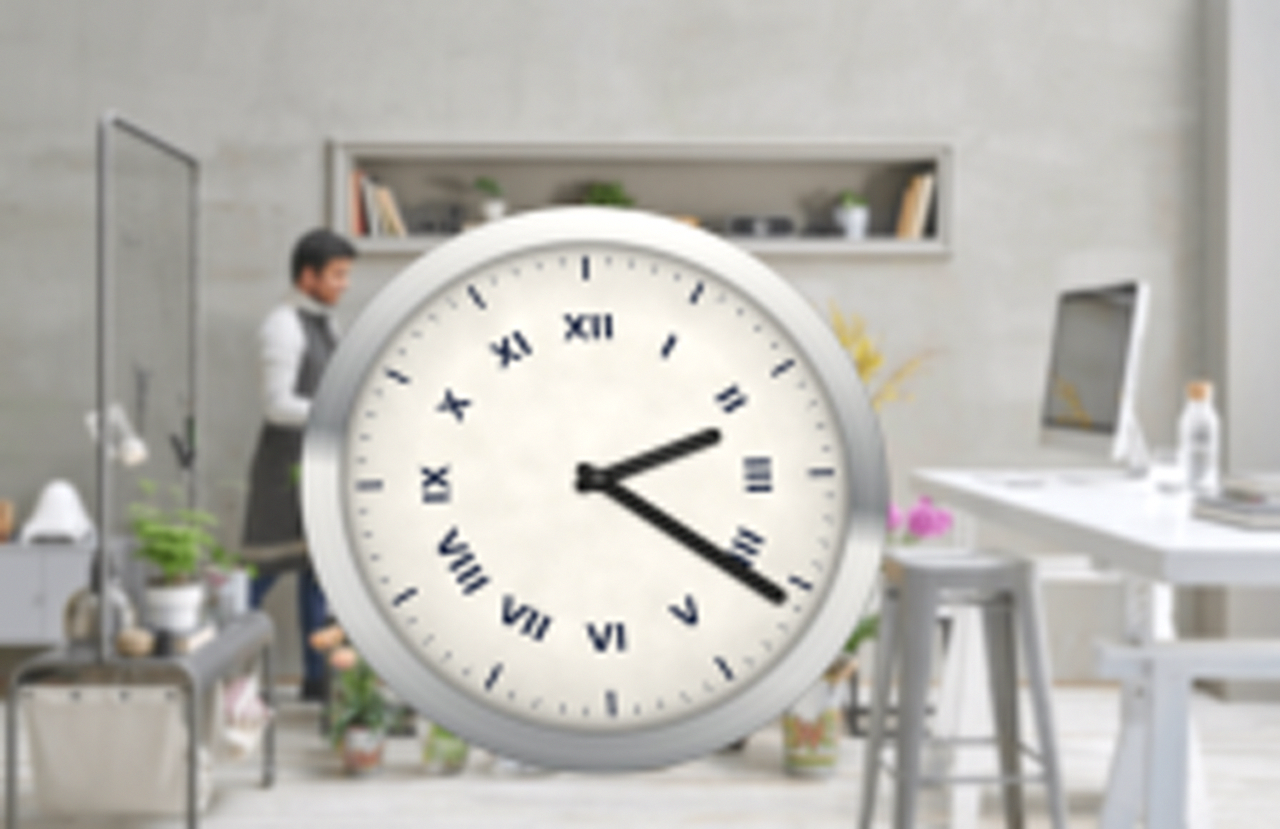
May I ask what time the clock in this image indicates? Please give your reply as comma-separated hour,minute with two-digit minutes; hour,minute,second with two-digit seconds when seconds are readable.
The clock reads 2,21
